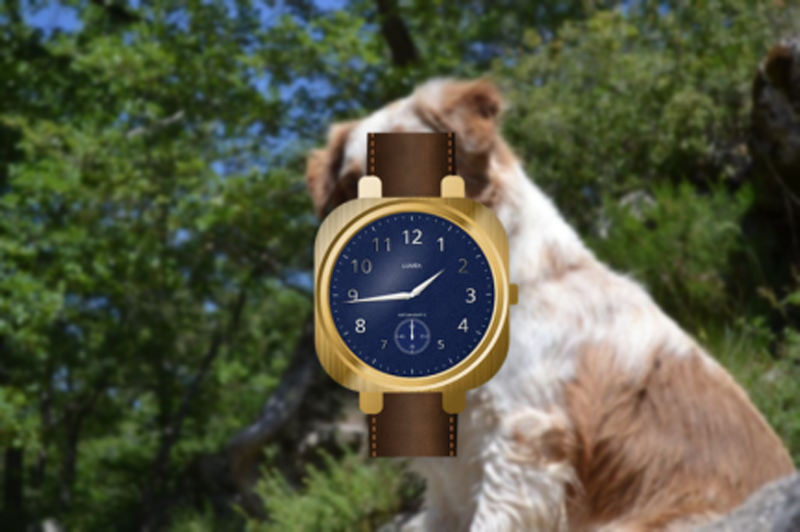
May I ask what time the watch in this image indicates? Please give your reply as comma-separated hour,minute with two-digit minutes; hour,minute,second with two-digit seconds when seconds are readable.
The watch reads 1,44
